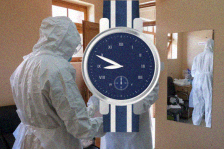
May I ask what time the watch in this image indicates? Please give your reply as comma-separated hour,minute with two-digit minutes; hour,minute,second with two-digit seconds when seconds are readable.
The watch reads 8,49
